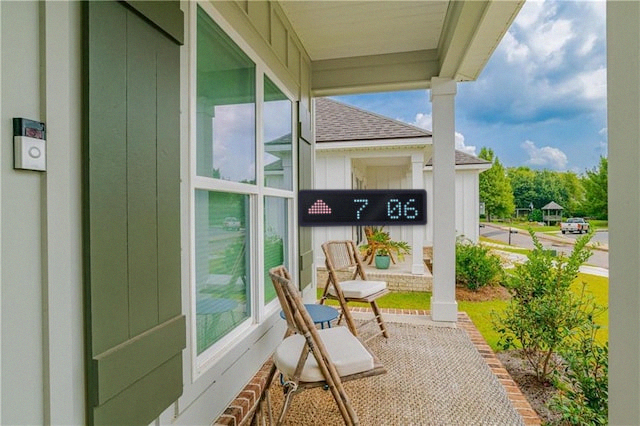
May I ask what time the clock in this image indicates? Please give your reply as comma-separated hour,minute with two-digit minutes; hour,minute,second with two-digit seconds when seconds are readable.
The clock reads 7,06
